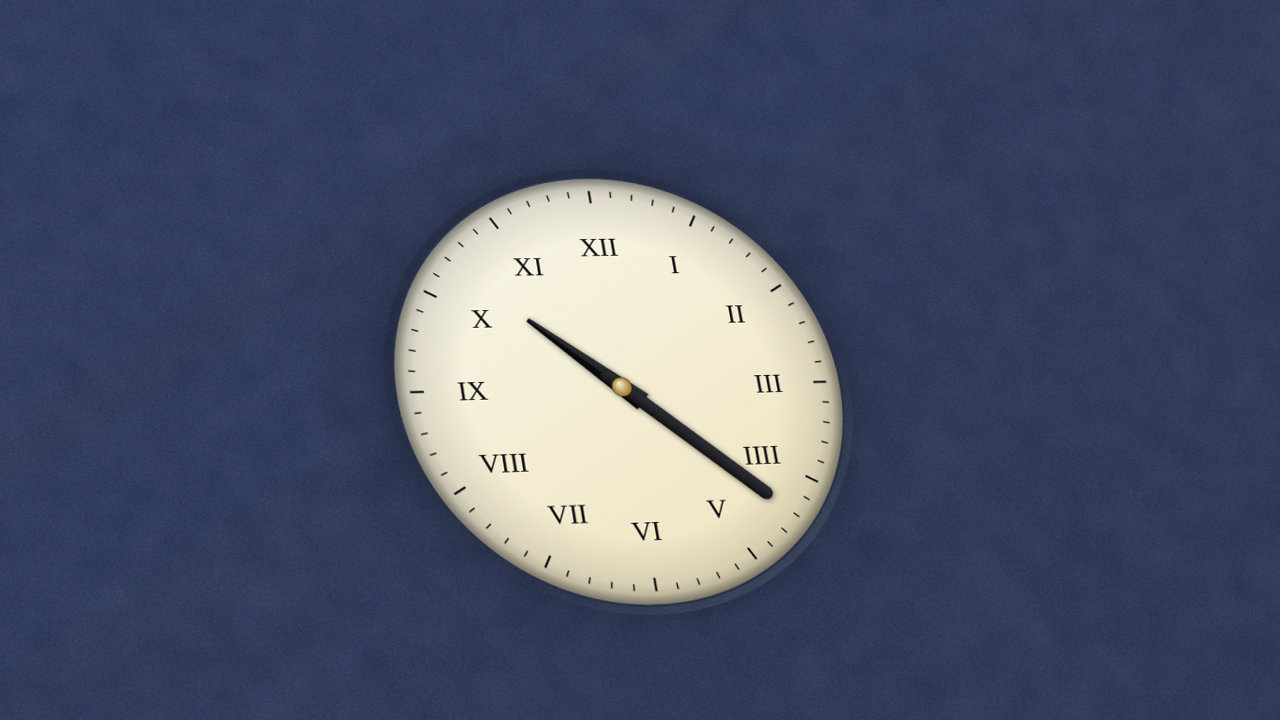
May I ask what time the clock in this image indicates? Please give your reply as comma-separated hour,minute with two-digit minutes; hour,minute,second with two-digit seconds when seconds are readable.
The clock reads 10,22
